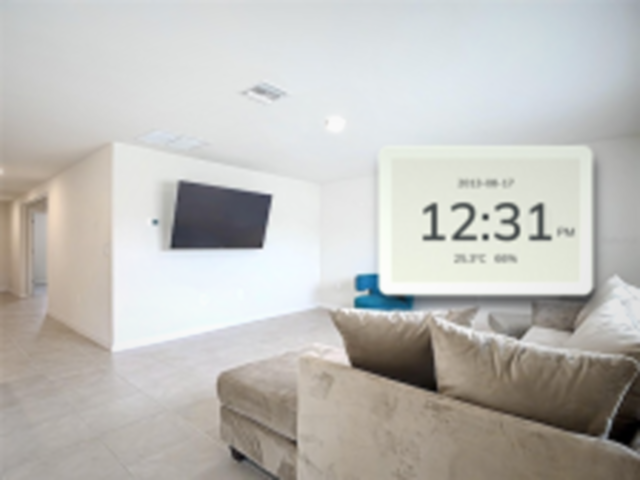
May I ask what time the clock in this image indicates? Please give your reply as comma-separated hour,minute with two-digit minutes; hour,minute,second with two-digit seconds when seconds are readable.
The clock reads 12,31
